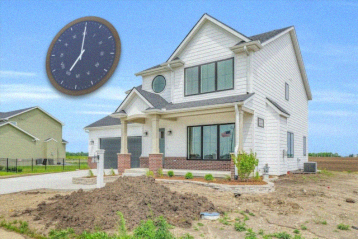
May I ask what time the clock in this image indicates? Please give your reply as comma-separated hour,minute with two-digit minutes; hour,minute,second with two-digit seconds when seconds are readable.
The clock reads 7,00
